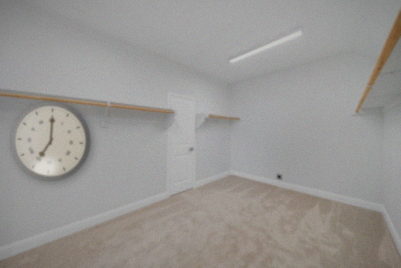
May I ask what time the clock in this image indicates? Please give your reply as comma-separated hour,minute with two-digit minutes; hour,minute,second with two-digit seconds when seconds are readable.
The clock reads 7,00
